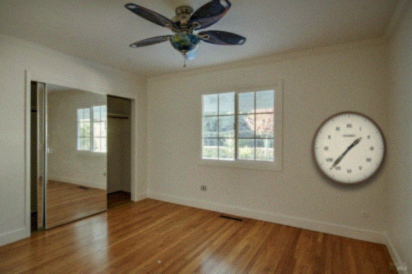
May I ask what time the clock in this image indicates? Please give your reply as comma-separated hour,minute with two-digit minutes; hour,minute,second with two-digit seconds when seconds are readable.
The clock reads 1,37
